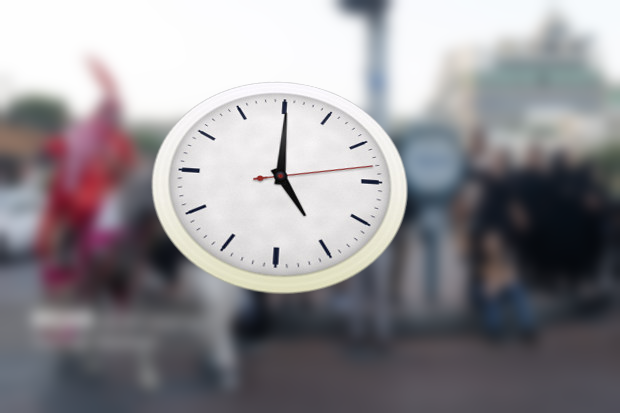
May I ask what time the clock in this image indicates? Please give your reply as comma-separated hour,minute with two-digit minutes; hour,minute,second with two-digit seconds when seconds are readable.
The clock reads 5,00,13
